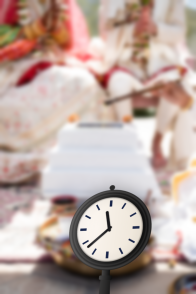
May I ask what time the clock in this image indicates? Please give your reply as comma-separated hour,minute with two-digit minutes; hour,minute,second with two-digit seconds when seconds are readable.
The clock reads 11,38
